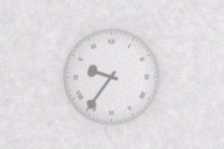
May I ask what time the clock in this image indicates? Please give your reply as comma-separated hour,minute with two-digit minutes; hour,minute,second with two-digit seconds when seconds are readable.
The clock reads 9,36
